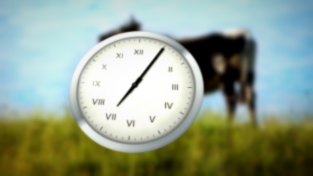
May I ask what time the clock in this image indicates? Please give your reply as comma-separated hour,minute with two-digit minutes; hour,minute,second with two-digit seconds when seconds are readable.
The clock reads 7,05
